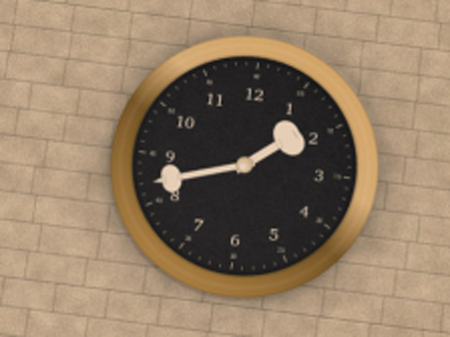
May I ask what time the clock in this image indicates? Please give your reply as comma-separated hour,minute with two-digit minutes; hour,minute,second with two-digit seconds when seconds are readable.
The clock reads 1,42
